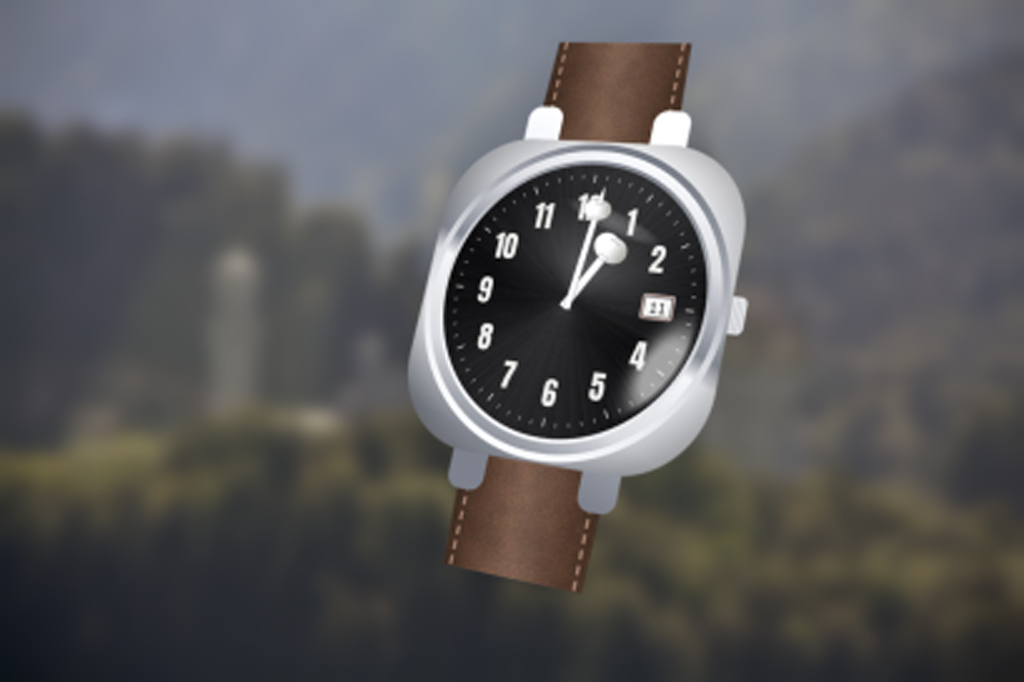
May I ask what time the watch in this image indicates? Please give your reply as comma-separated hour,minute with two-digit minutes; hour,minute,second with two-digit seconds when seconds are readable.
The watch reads 1,01
